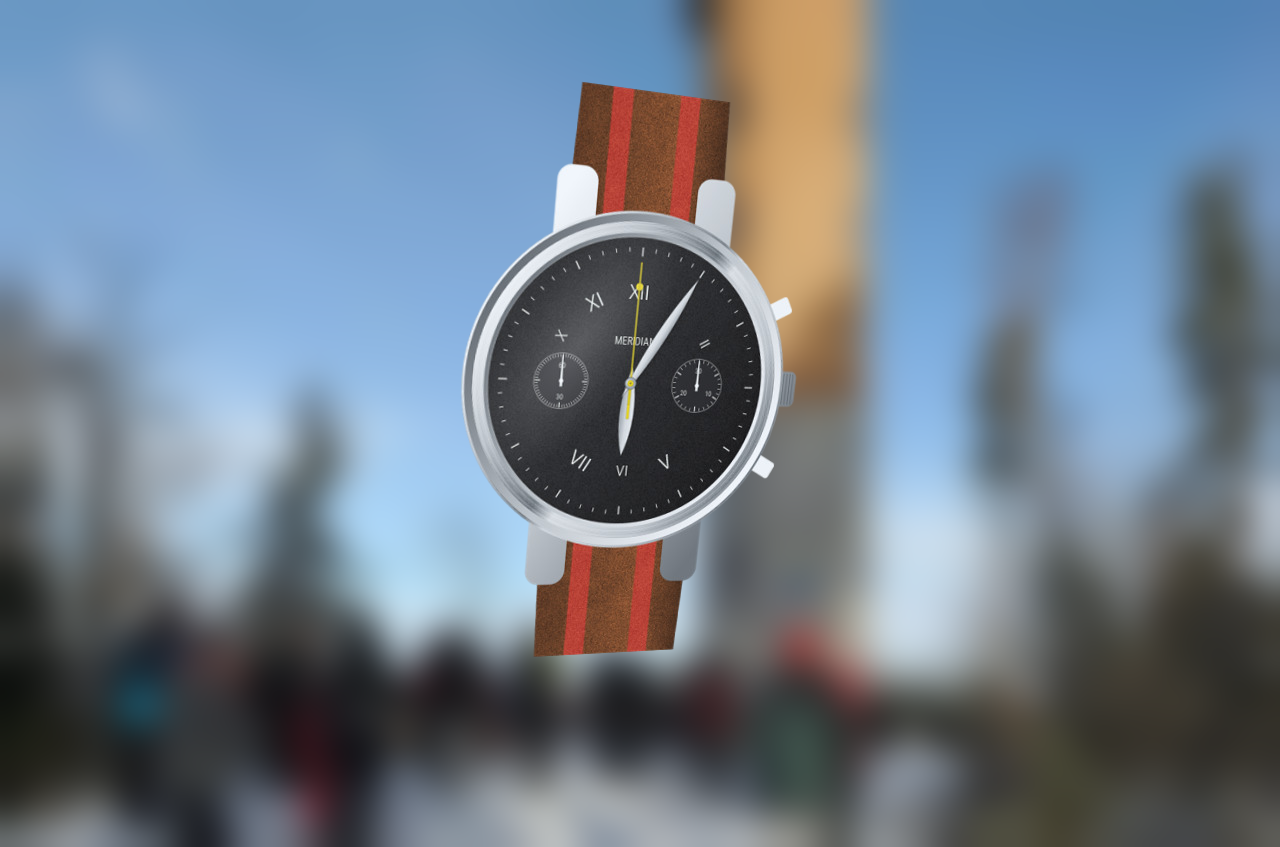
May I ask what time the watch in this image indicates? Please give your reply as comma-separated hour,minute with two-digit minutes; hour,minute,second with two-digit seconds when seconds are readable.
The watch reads 6,05
